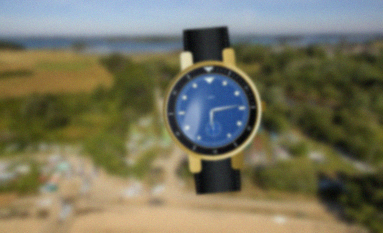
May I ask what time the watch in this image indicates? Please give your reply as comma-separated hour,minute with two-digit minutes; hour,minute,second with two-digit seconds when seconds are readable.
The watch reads 6,14
